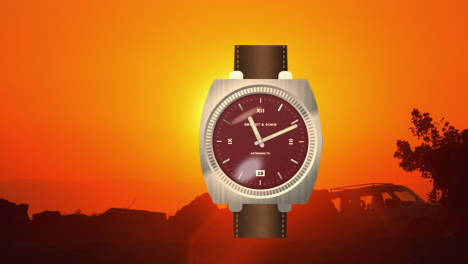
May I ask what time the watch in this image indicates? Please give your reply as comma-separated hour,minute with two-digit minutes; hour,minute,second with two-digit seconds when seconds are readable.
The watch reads 11,11
